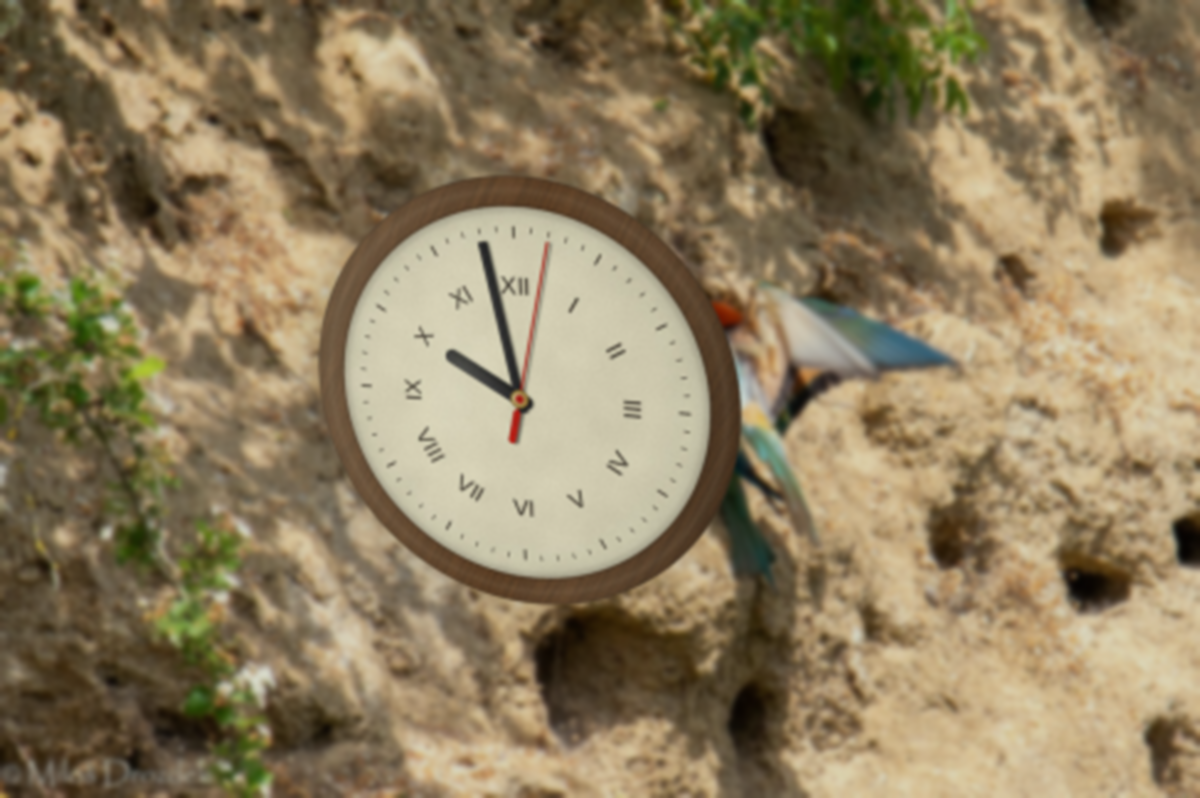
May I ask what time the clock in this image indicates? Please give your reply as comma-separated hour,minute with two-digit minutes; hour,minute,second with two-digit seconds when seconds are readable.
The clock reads 9,58,02
